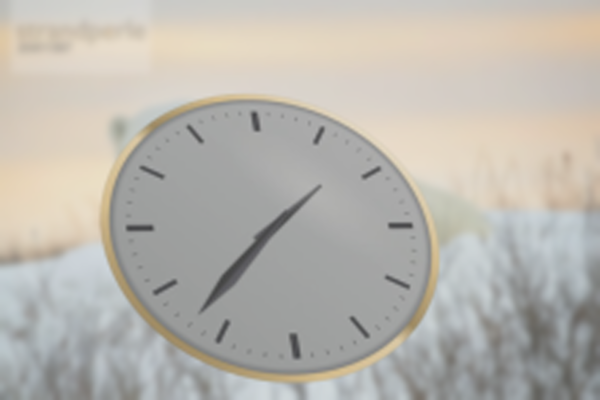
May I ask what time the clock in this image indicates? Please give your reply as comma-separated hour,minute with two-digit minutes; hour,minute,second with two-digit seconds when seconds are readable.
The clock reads 1,37
